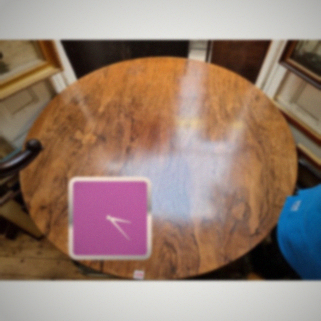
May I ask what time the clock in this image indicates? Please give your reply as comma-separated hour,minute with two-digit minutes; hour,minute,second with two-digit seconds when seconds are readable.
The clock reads 3,23
